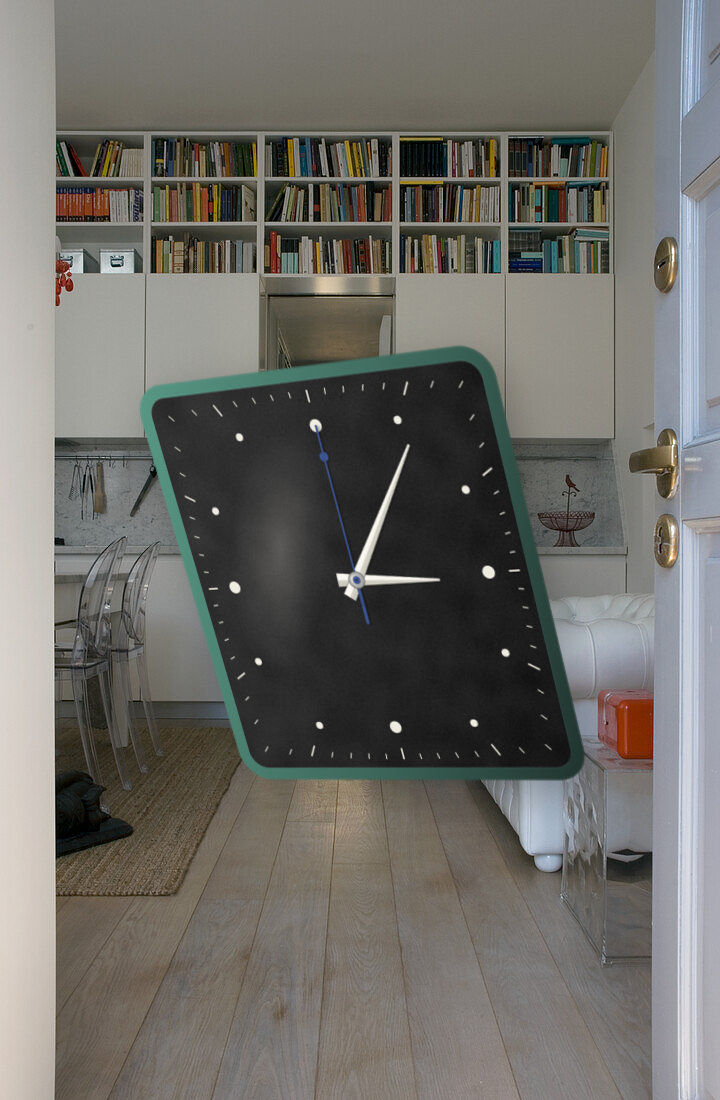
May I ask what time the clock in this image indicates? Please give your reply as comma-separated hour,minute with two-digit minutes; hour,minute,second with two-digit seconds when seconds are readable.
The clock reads 3,06,00
